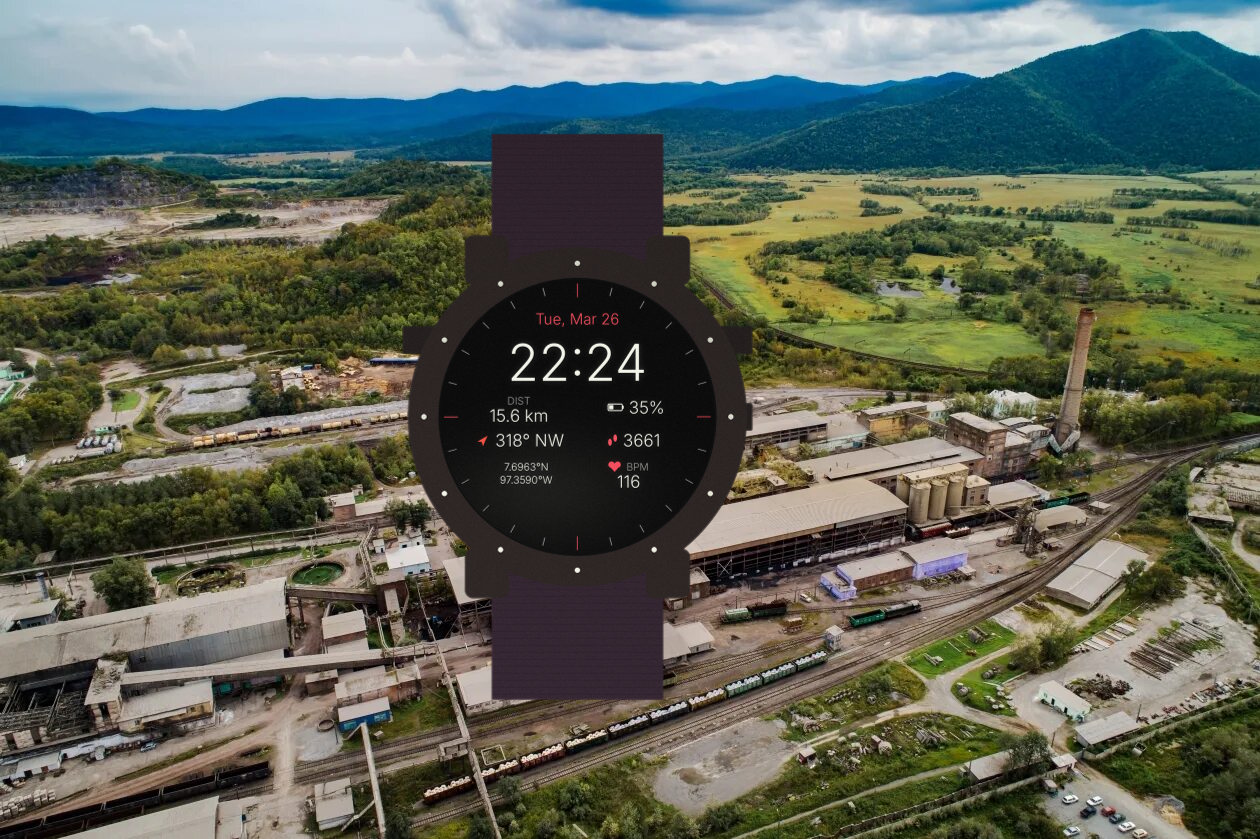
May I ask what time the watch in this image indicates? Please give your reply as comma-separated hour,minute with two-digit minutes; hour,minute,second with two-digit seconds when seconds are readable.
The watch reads 22,24
